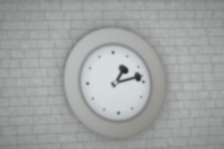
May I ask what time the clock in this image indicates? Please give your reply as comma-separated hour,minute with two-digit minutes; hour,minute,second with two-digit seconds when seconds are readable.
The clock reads 1,13
